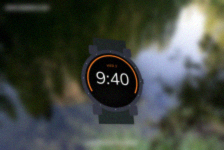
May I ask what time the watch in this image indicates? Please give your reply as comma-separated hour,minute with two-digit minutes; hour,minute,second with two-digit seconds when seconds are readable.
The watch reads 9,40
